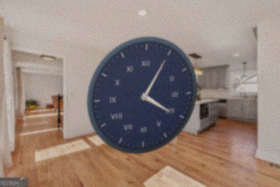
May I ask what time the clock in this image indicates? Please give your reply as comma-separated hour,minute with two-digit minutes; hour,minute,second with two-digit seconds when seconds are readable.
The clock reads 4,05
